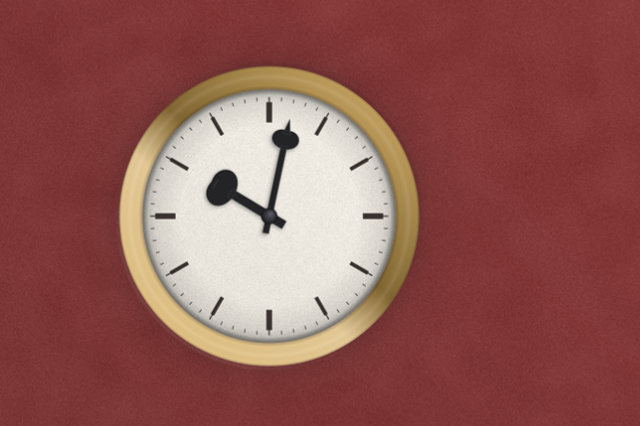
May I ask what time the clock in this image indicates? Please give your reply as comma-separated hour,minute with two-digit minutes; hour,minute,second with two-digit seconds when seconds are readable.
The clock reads 10,02
